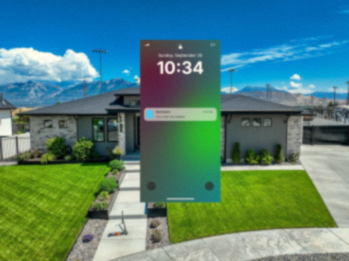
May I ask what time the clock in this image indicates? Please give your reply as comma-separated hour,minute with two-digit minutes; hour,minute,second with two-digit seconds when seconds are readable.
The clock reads 10,34
